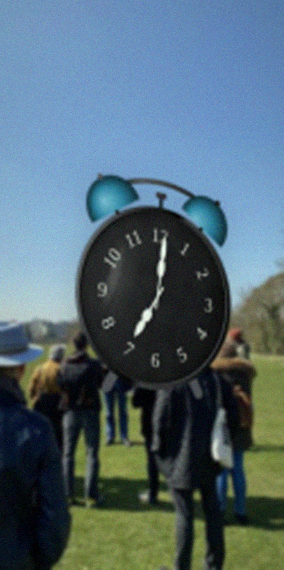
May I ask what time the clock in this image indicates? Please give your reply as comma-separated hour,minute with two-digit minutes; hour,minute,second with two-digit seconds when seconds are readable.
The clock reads 7,01
